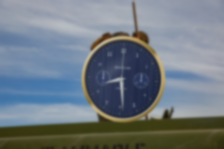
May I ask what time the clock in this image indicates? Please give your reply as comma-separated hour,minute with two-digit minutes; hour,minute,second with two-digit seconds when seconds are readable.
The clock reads 8,29
